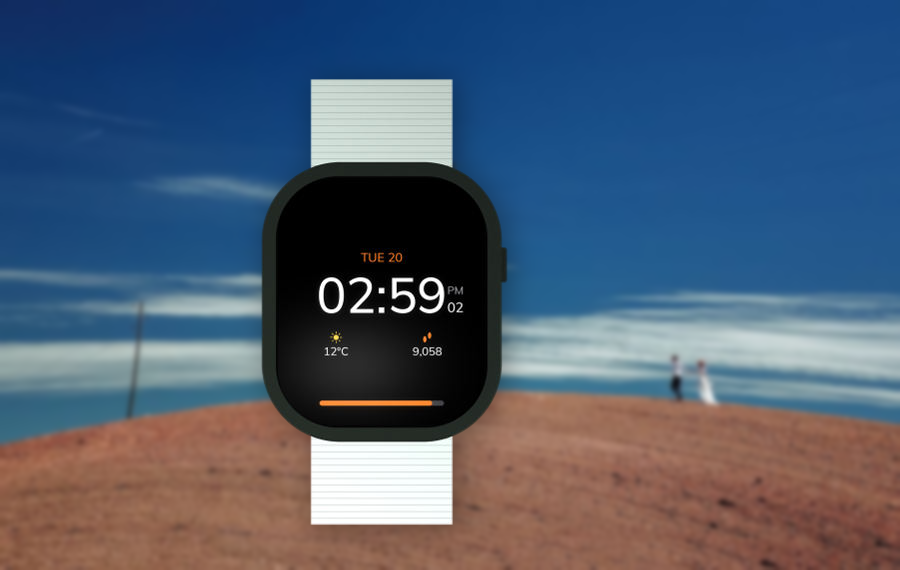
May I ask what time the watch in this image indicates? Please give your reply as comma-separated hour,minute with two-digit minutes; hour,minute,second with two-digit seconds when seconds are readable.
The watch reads 2,59,02
